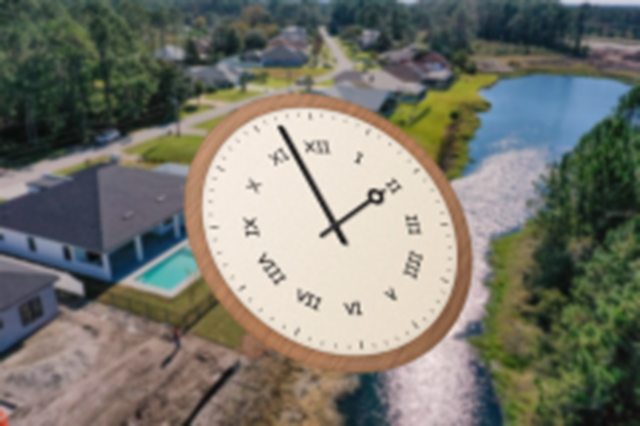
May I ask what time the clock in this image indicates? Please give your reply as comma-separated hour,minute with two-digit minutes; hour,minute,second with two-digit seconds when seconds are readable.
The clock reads 1,57
